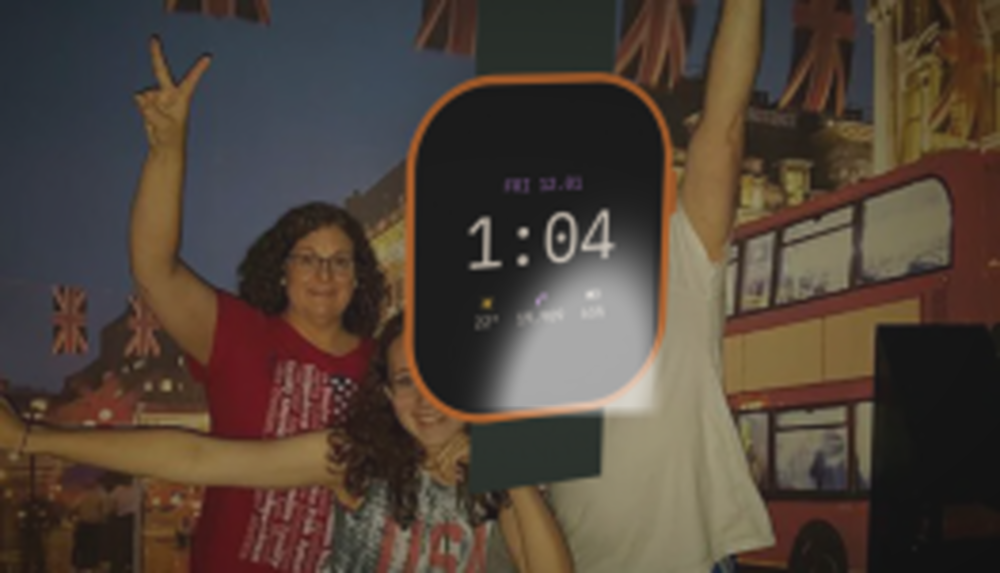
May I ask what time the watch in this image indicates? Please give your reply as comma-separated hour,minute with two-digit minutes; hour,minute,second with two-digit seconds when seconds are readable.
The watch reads 1,04
